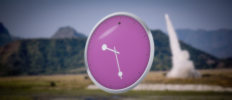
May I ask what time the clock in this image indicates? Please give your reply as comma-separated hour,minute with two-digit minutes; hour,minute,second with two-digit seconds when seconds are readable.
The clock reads 9,26
